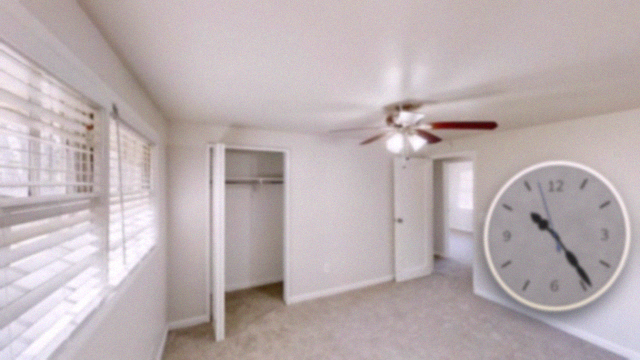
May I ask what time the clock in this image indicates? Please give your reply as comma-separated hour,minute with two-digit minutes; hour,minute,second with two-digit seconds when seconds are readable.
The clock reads 10,23,57
